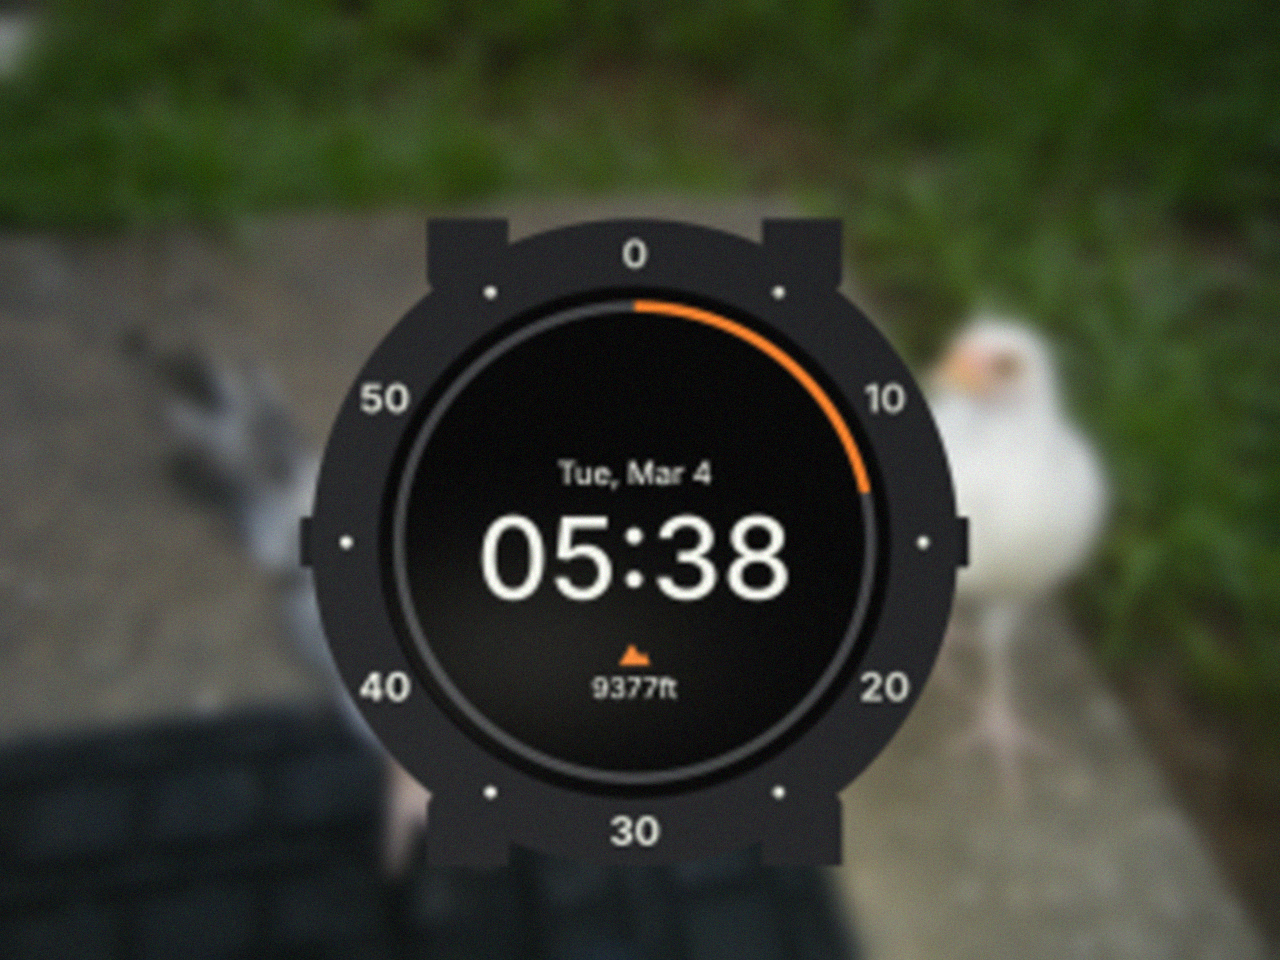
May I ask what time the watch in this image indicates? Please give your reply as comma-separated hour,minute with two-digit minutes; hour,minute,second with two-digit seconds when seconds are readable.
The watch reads 5,38
